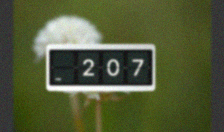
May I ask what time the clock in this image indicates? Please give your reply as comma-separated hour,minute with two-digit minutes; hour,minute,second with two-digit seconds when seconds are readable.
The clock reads 2,07
